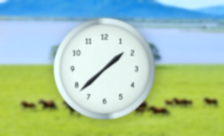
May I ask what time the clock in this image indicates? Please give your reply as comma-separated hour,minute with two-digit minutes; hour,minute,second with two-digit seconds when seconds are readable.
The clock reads 1,38
